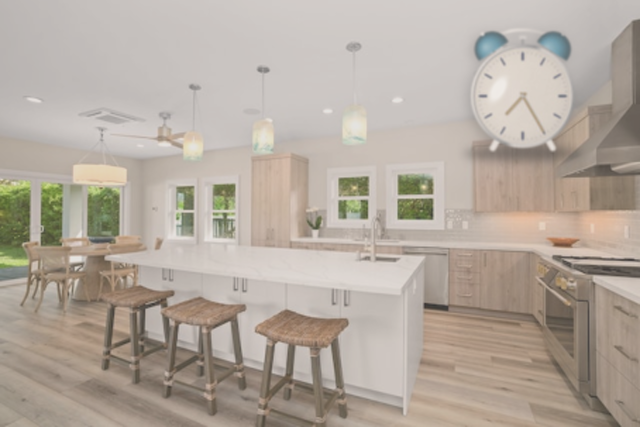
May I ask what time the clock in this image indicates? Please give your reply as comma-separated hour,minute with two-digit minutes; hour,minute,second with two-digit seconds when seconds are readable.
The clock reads 7,25
